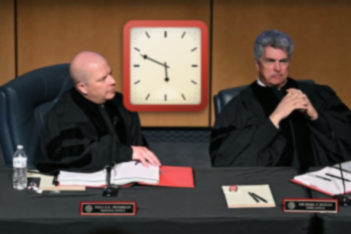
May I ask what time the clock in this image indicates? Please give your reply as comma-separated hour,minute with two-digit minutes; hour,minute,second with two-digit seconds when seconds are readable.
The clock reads 5,49
